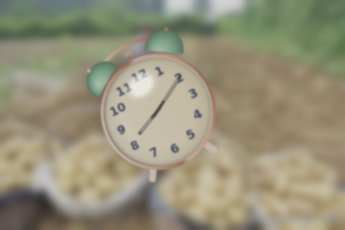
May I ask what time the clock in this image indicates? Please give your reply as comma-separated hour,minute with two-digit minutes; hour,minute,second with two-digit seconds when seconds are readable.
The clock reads 8,10
